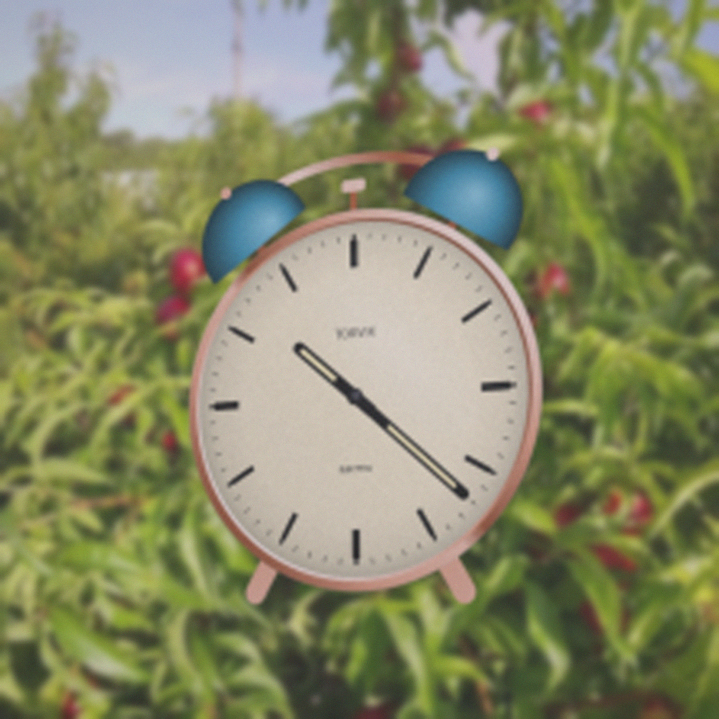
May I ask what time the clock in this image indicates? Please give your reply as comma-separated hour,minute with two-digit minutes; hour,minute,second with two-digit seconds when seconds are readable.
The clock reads 10,22
